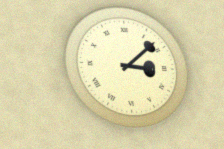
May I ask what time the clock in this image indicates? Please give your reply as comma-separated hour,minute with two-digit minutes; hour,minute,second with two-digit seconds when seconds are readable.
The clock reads 3,08
